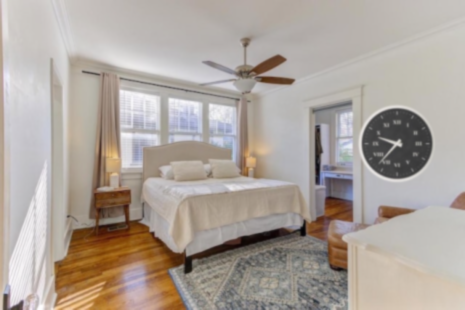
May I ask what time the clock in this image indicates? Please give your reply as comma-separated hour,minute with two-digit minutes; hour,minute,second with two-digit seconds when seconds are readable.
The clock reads 9,37
